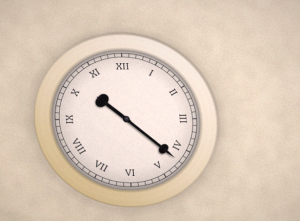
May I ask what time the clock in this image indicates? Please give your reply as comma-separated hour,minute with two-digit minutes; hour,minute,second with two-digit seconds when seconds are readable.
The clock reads 10,22
